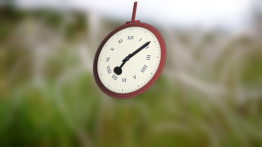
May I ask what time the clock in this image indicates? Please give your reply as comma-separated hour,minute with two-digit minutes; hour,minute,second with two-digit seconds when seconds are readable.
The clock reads 7,09
